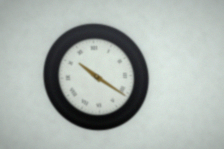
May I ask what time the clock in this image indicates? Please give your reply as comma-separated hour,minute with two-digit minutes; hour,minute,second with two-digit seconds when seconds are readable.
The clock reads 10,21
